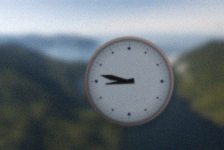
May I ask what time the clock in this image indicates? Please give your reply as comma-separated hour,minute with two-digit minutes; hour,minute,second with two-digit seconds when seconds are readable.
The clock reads 8,47
